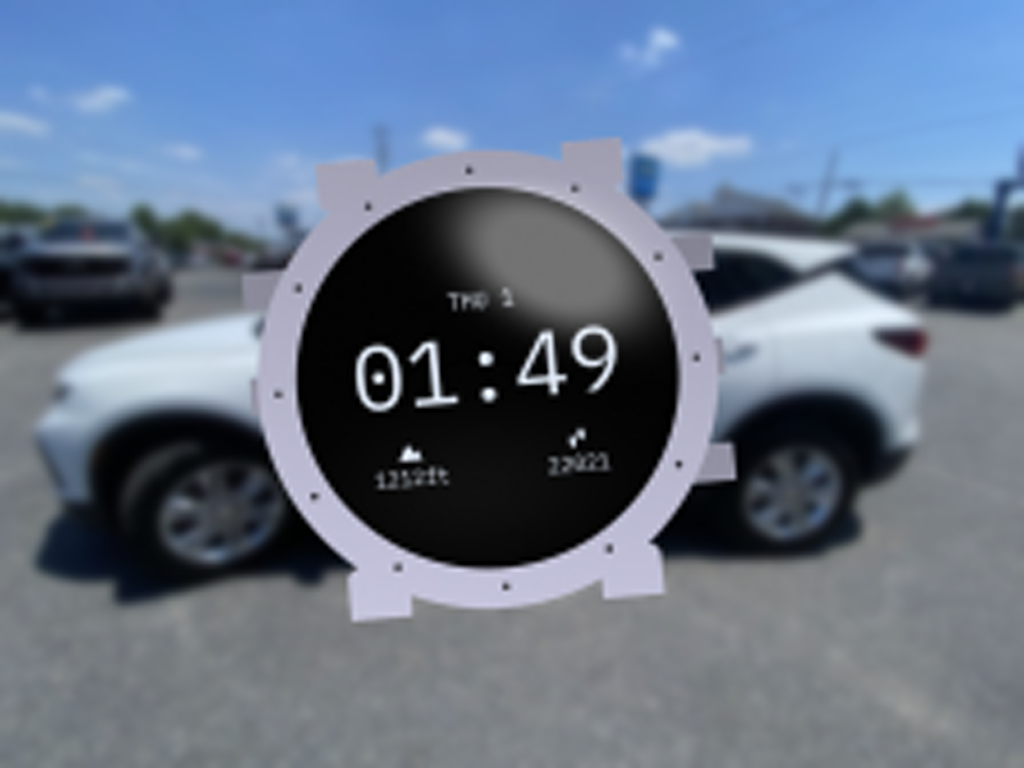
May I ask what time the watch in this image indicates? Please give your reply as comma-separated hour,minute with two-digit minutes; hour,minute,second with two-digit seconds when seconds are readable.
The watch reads 1,49
